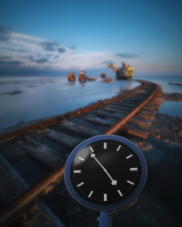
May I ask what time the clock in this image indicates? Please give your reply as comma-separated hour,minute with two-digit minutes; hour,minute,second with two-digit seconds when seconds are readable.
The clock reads 4,54
